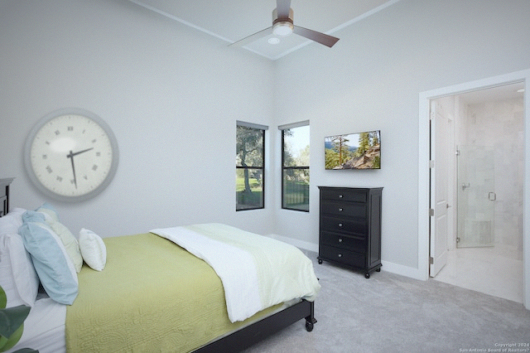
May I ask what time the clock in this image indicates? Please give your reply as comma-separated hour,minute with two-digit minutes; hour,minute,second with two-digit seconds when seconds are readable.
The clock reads 2,29
